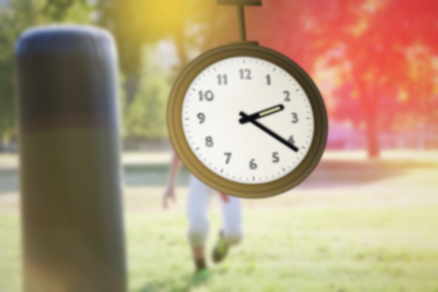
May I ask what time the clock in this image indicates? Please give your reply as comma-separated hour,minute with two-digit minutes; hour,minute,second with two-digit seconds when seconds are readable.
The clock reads 2,21
